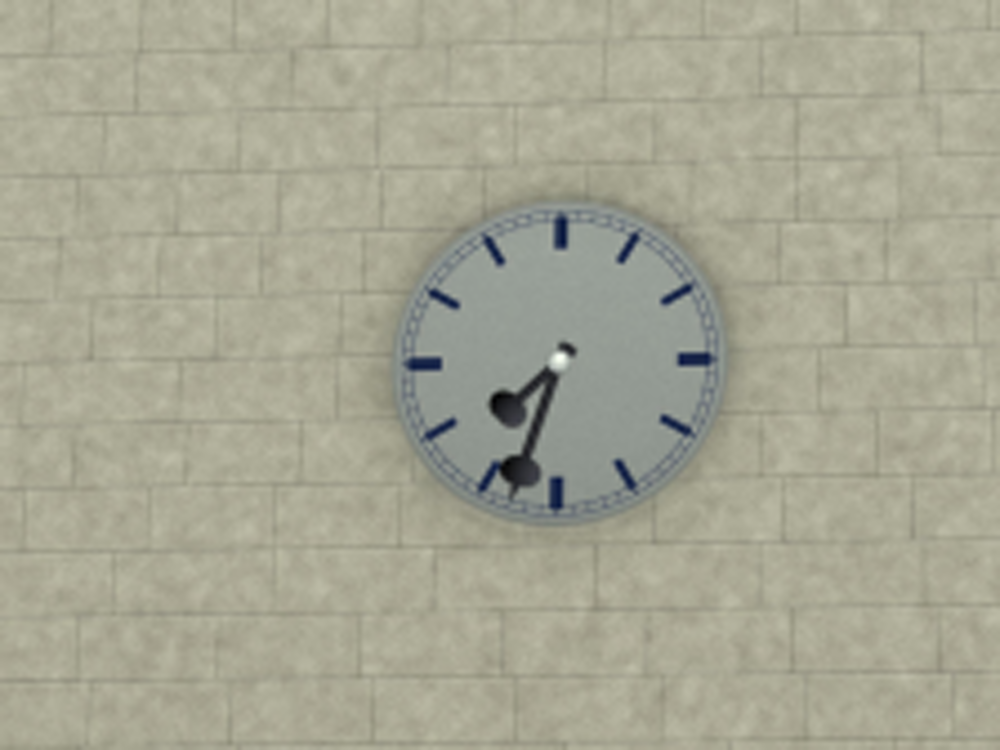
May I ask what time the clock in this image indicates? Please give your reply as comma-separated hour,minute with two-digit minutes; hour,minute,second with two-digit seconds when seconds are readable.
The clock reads 7,33
